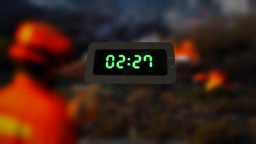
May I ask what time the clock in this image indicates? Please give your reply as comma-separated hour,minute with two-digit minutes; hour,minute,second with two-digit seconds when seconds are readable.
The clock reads 2,27
